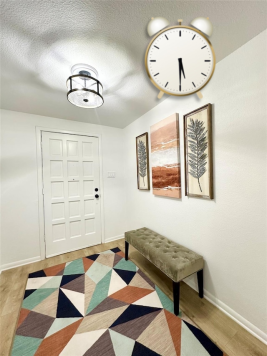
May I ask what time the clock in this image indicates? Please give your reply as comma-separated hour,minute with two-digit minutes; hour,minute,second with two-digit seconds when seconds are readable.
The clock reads 5,30
